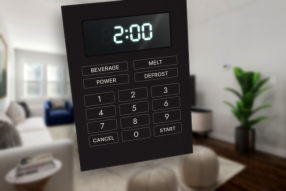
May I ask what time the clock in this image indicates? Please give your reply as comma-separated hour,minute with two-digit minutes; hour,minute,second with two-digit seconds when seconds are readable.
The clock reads 2,00
